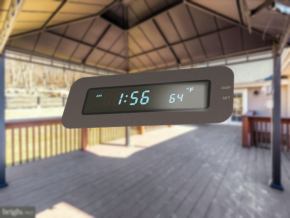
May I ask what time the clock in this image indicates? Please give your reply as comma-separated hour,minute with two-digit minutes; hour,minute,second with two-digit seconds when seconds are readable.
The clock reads 1,56
